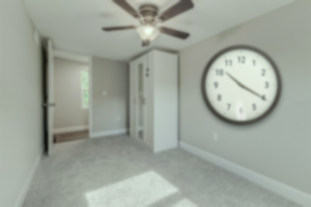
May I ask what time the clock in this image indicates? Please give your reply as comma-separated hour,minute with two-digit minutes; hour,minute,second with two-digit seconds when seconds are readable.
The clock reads 10,20
